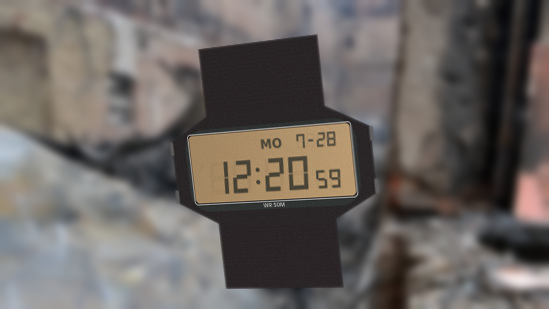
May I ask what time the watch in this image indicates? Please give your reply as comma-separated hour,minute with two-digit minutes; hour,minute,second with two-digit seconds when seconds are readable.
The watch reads 12,20,59
